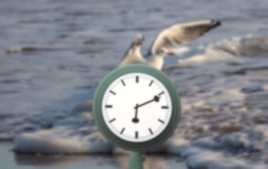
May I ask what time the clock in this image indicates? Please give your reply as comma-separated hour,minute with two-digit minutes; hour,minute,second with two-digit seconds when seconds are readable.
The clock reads 6,11
